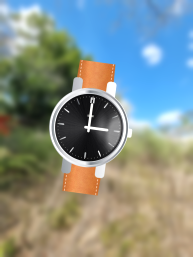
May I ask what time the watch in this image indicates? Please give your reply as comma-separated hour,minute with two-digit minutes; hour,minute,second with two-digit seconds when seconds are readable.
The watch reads 3,00
